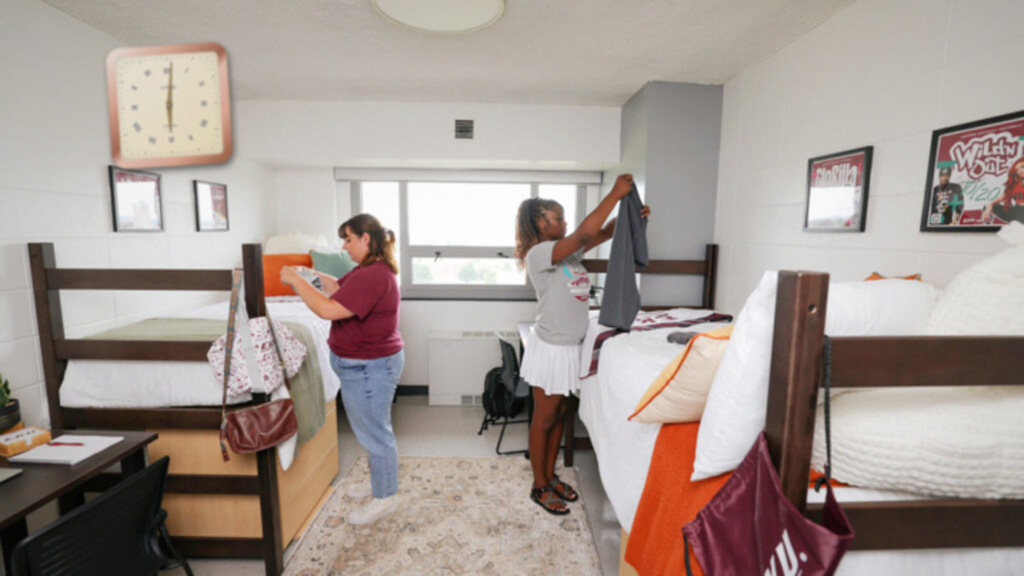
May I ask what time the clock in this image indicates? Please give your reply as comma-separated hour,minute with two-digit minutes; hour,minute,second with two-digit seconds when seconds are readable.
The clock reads 6,01
